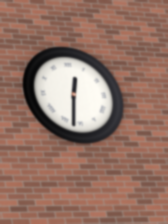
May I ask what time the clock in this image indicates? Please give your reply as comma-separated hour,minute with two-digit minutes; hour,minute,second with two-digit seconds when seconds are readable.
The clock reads 12,32
